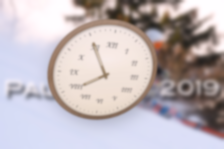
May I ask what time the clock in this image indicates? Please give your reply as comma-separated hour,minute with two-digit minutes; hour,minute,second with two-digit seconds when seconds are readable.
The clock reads 7,55
